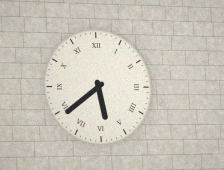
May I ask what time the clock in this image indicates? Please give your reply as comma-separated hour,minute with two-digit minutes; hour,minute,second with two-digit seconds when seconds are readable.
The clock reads 5,39
